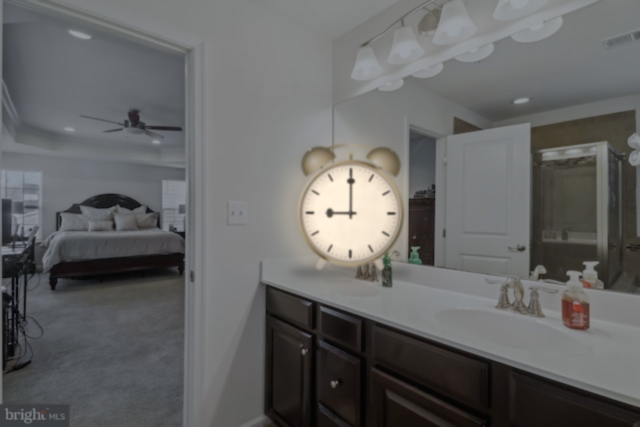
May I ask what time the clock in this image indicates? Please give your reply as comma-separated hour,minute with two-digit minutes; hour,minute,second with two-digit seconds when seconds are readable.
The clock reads 9,00
